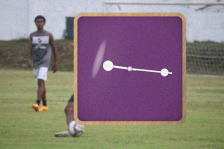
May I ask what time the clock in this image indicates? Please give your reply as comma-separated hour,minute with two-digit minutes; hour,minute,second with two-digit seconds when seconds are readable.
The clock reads 9,16
